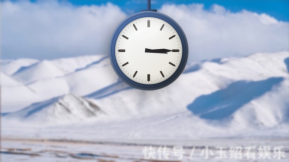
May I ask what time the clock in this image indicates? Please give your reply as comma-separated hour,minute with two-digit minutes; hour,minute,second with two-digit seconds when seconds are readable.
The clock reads 3,15
